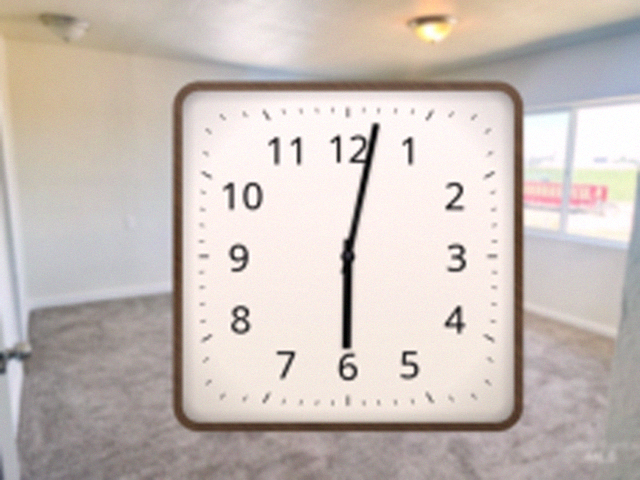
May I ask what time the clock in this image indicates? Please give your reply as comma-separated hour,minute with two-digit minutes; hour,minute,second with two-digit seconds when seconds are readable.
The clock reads 6,02
